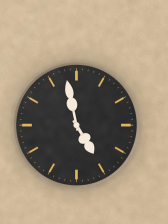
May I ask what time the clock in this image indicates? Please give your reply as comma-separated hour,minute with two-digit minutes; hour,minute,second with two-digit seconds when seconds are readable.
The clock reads 4,58
